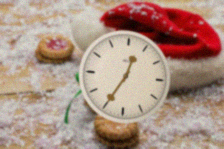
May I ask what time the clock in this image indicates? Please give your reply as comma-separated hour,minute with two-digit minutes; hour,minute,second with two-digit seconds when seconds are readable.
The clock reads 12,35
